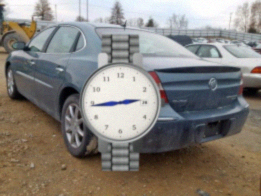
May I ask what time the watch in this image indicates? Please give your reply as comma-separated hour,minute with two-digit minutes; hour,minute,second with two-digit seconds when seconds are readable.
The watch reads 2,44
